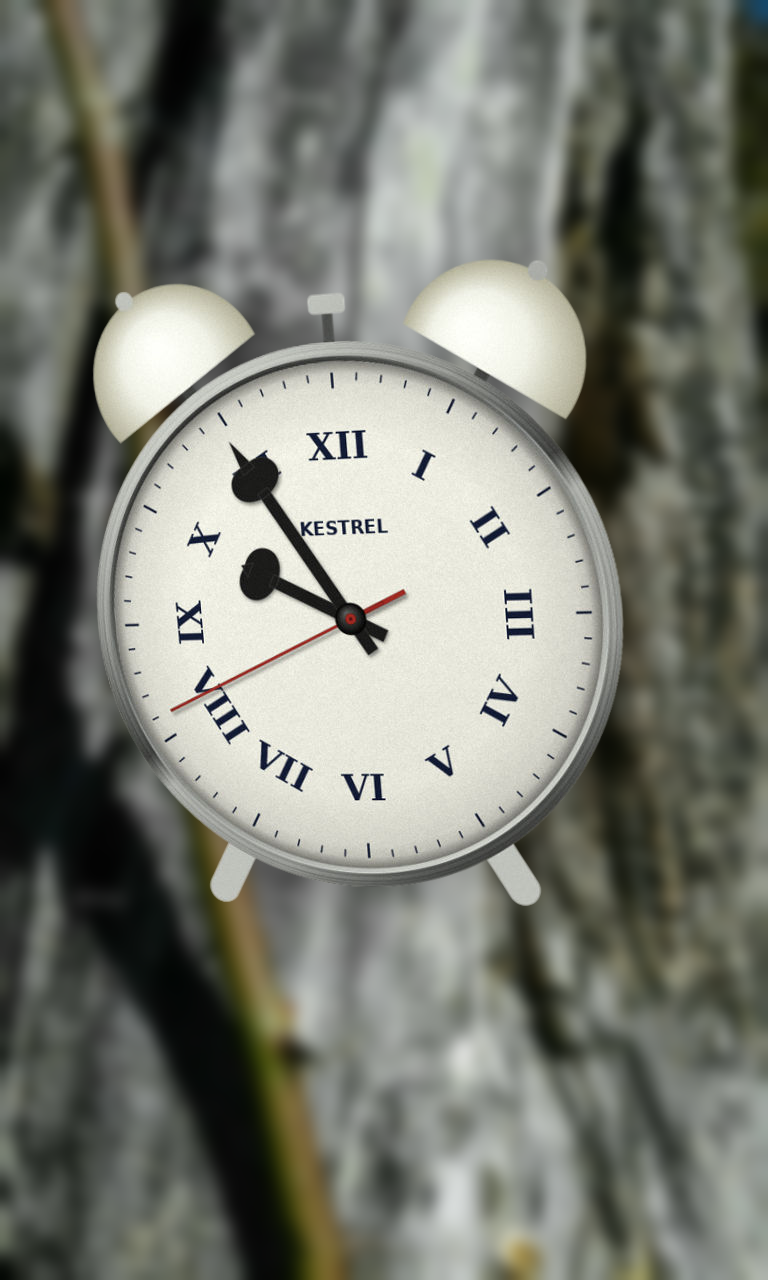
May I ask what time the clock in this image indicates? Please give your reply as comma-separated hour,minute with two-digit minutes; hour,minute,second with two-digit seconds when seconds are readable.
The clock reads 9,54,41
